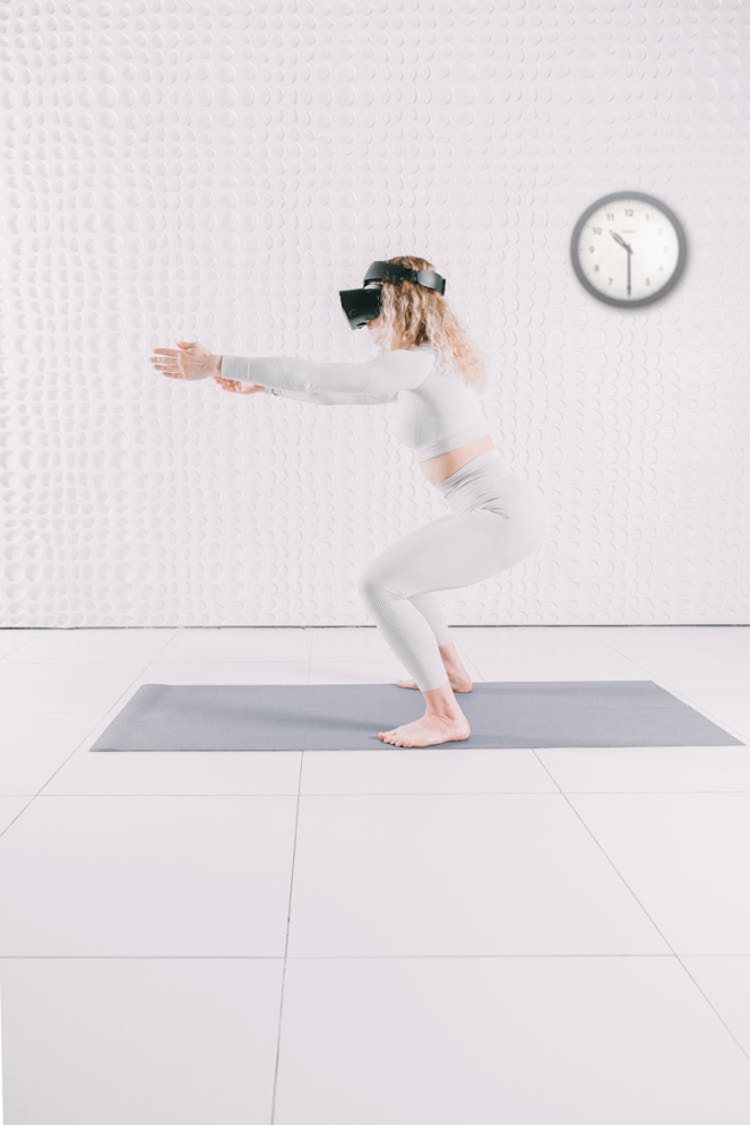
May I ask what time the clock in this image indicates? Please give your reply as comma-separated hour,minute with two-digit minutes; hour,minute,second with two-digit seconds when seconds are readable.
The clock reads 10,30
